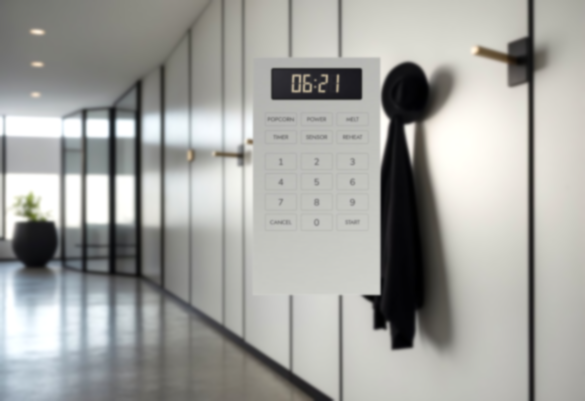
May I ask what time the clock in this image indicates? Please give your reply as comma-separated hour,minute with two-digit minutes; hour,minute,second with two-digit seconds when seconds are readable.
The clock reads 6,21
